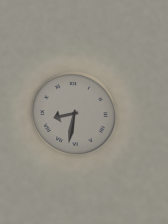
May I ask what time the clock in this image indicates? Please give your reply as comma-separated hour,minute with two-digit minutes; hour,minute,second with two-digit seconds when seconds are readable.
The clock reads 8,32
